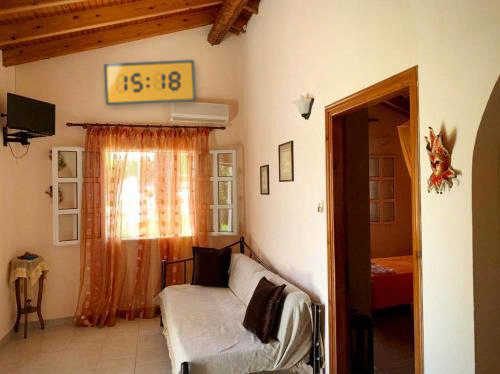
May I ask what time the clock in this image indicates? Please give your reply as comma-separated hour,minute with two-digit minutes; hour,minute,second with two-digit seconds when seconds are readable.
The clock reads 15,18
